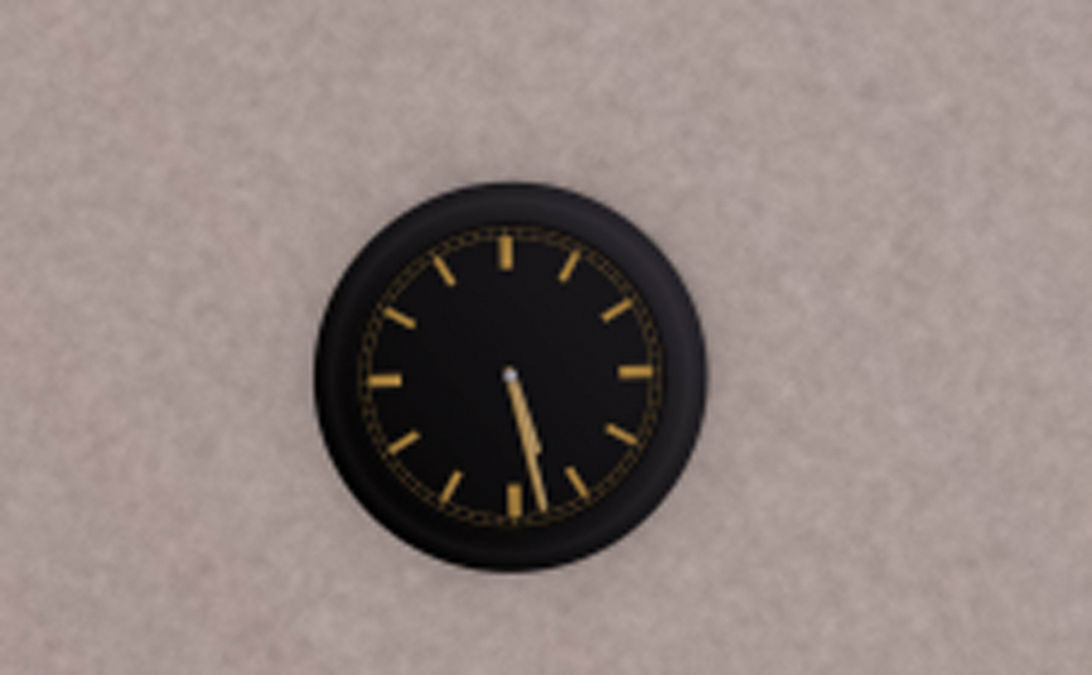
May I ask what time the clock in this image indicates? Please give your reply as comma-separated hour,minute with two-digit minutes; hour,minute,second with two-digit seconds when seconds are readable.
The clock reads 5,28
